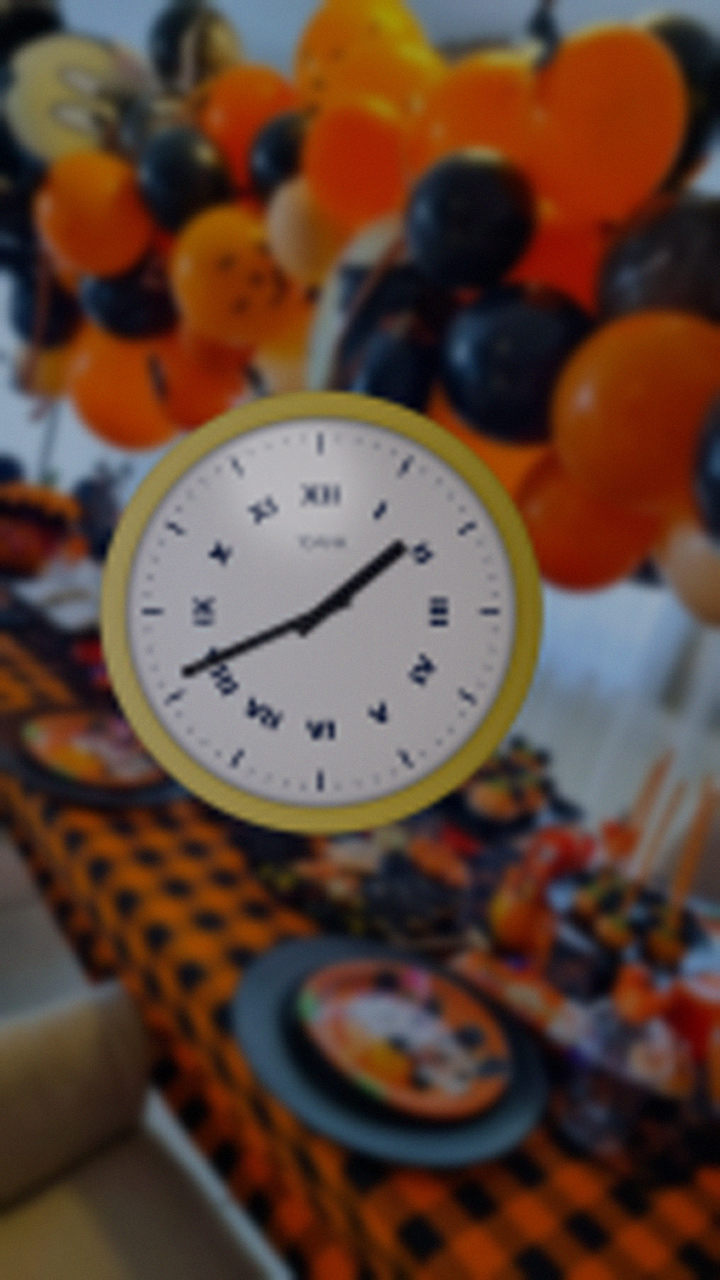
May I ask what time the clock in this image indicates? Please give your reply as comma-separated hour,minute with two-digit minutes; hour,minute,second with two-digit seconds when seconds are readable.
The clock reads 1,41
